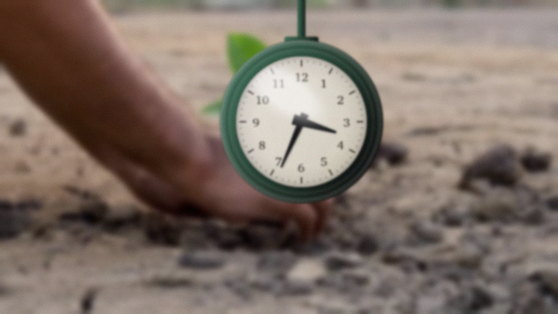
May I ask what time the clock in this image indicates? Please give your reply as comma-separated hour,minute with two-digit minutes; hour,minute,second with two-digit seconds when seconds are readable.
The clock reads 3,34
